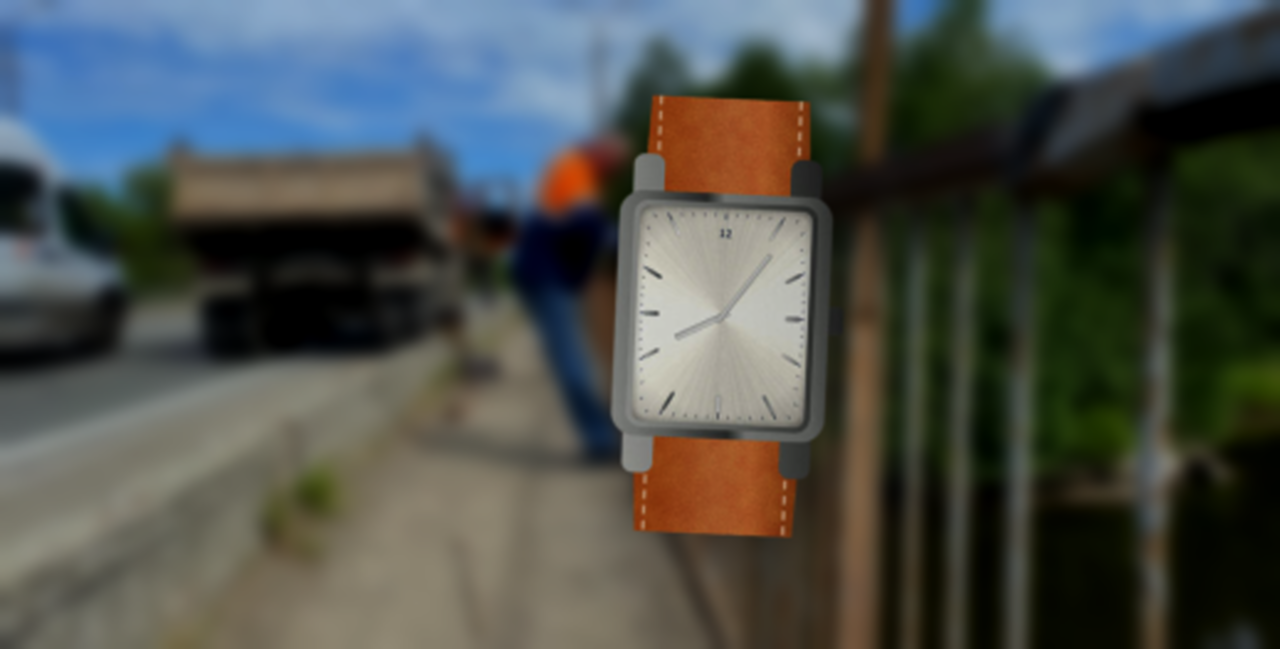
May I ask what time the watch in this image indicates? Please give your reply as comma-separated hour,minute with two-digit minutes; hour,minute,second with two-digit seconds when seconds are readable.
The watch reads 8,06
